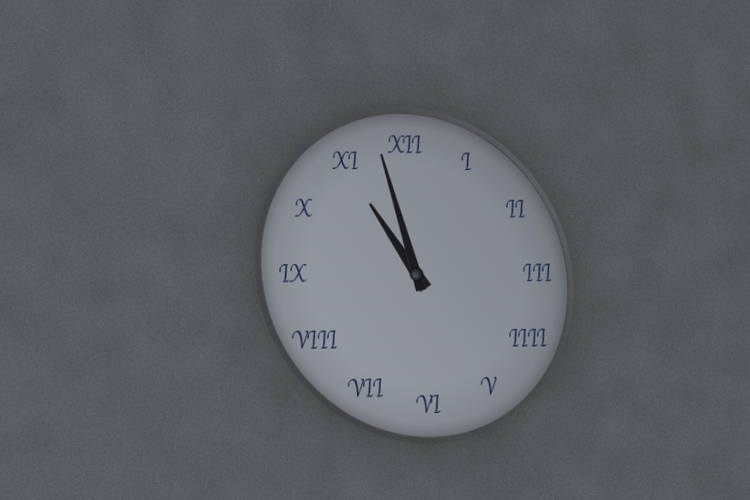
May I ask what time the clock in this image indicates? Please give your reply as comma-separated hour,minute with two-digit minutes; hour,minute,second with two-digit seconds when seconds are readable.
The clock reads 10,58
